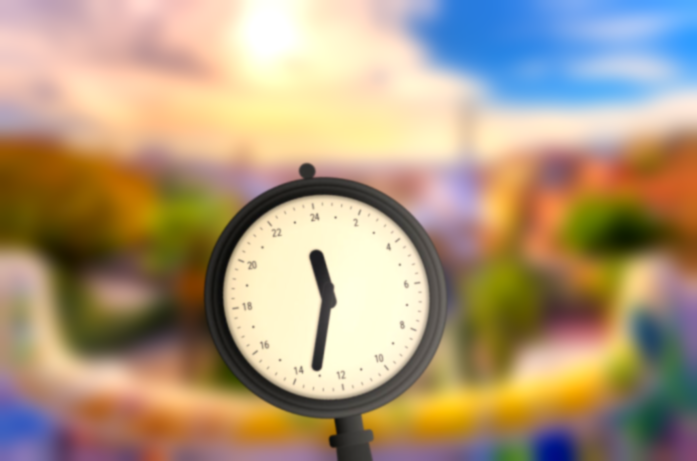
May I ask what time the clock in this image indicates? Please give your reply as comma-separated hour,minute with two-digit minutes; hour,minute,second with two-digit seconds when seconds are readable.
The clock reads 23,33
